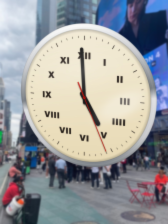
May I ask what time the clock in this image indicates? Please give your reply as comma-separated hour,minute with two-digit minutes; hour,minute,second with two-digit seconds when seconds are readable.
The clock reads 4,59,26
